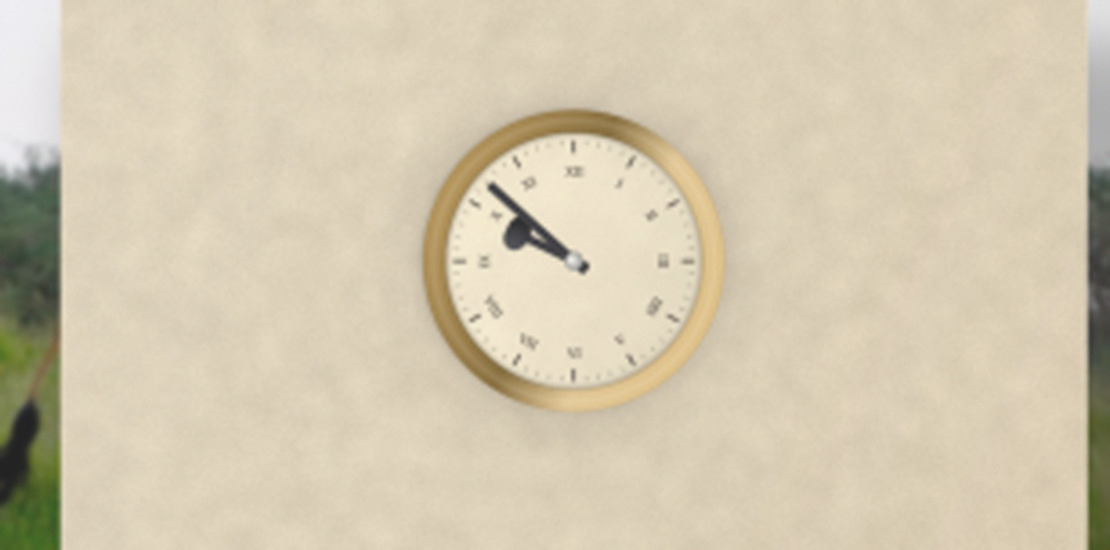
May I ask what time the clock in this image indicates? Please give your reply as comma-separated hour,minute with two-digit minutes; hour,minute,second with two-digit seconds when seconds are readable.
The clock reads 9,52
